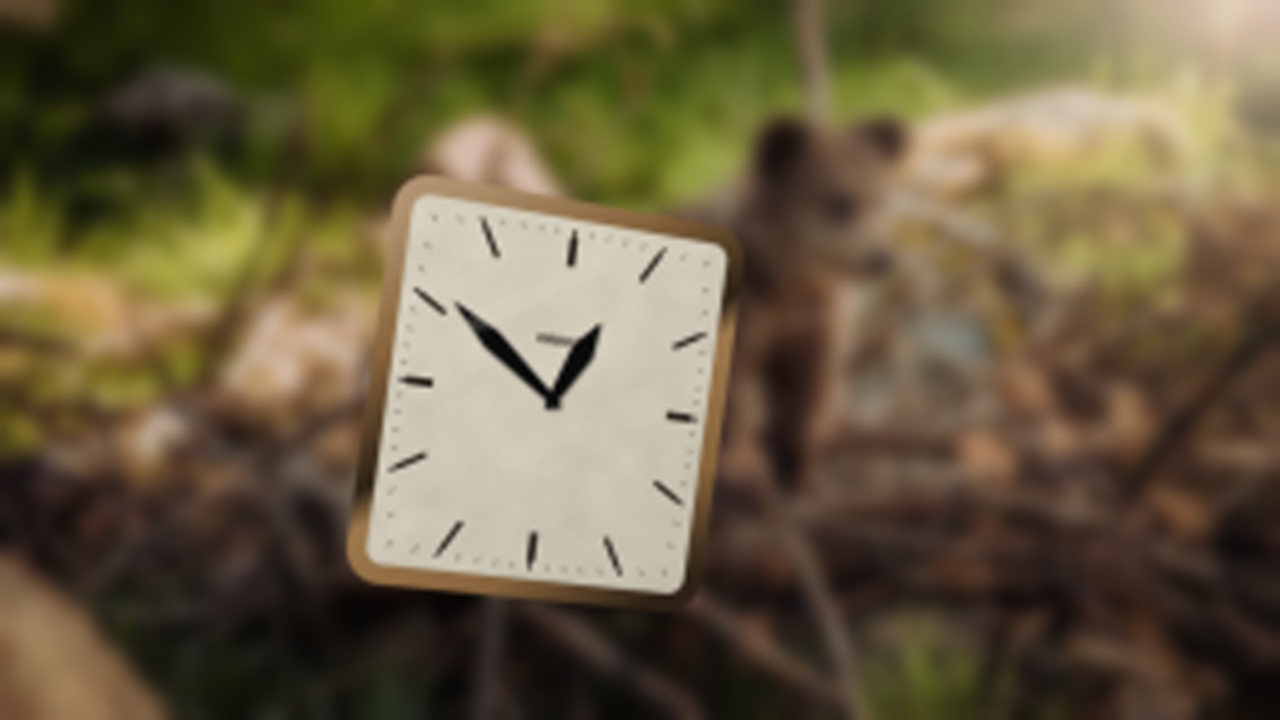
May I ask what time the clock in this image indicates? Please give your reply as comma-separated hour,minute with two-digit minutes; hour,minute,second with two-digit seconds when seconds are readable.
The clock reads 12,51
